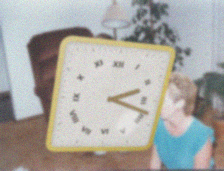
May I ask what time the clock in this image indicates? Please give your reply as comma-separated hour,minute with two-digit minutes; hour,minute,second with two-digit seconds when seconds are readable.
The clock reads 2,18
